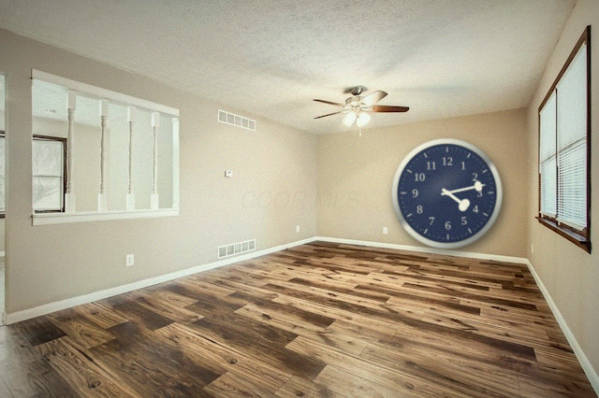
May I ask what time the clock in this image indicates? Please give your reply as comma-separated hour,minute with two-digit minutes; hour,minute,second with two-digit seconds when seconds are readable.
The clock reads 4,13
